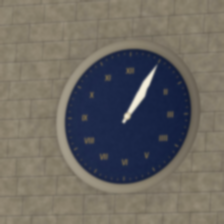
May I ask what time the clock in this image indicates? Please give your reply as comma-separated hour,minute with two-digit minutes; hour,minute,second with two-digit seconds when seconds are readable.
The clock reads 1,05
